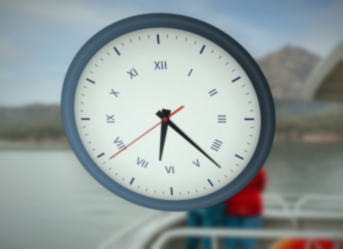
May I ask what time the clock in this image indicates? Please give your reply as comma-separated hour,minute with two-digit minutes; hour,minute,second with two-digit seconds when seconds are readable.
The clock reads 6,22,39
